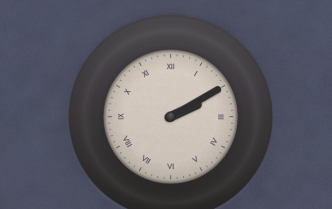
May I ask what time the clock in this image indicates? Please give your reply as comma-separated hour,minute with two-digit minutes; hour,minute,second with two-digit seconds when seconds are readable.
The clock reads 2,10
